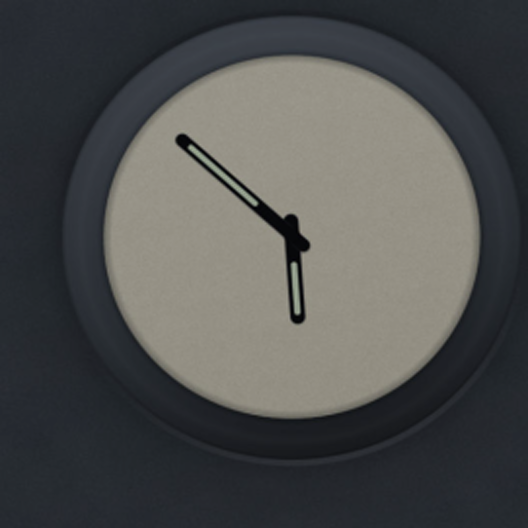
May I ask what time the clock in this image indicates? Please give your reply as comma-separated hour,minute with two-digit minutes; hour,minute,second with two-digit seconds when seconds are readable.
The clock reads 5,52
